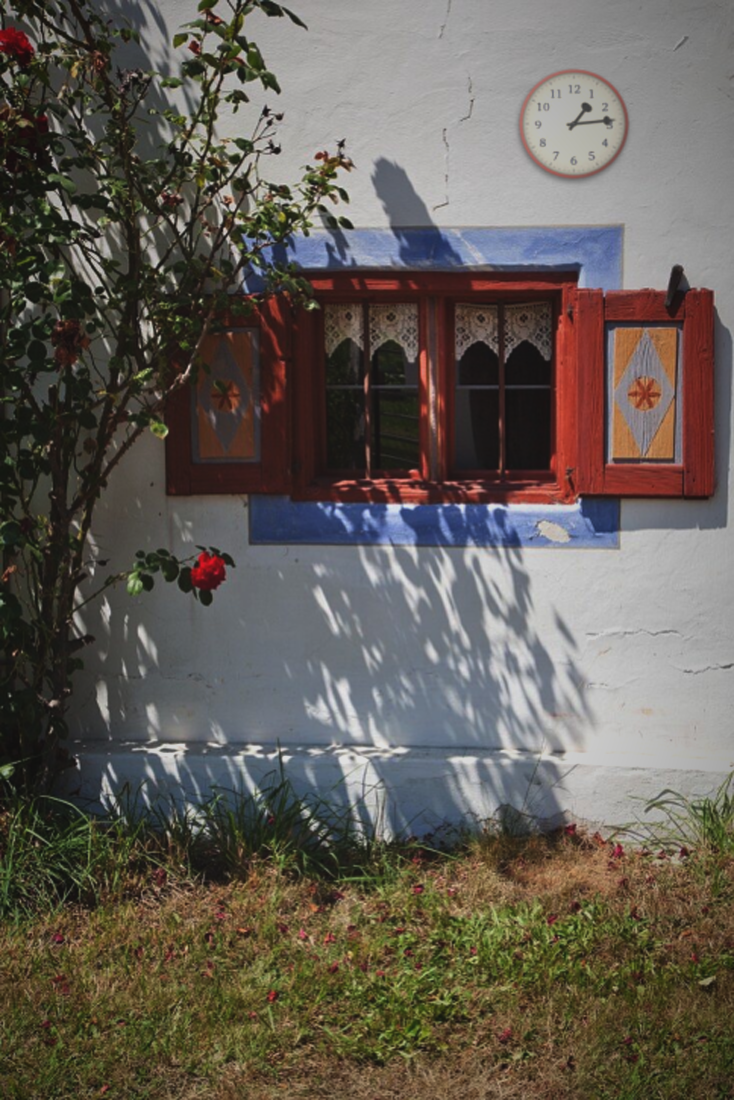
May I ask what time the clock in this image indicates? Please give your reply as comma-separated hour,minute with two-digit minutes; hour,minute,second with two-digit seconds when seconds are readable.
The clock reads 1,14
